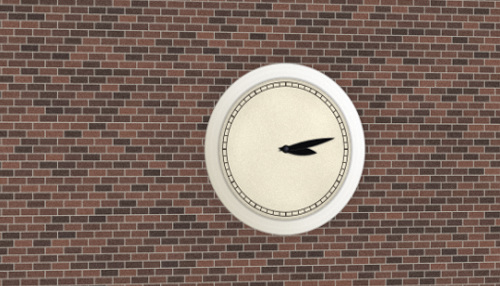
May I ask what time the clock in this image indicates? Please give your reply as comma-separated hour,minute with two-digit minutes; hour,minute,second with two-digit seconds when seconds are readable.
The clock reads 3,13
